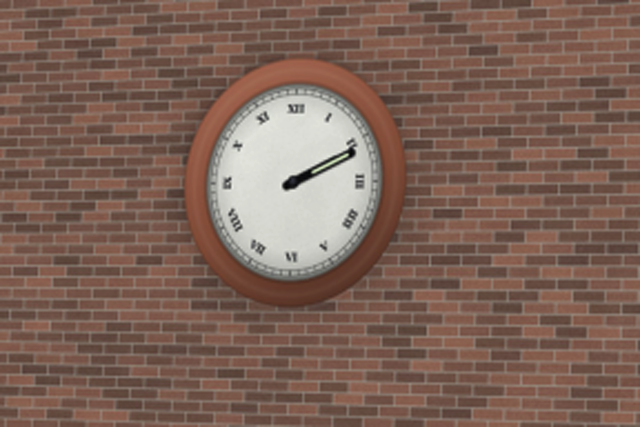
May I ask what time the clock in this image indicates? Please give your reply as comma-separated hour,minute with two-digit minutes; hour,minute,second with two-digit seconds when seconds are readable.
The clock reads 2,11
